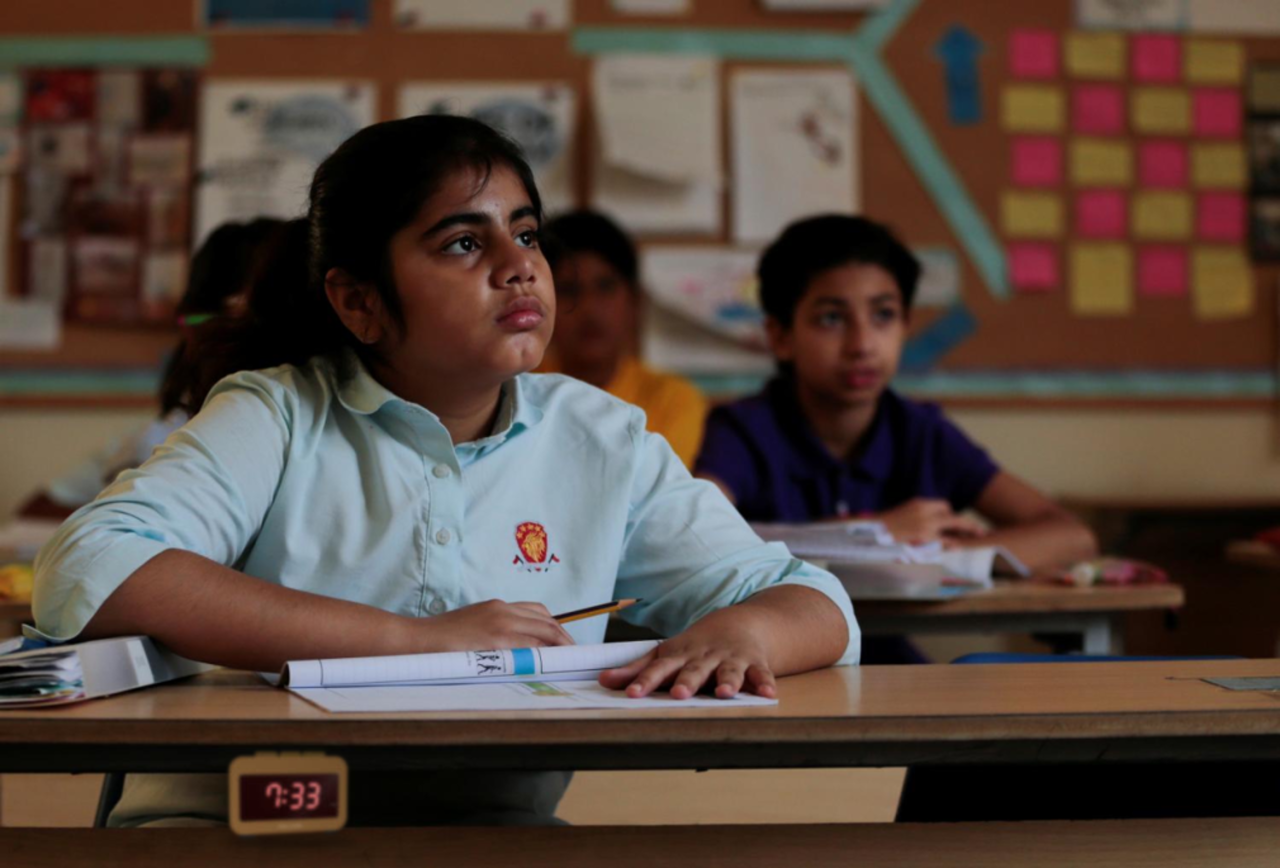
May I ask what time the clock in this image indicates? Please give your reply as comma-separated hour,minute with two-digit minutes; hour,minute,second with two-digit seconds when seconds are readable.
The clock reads 7,33
